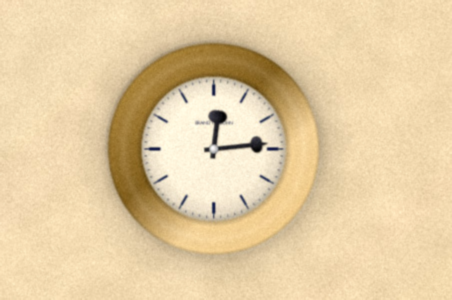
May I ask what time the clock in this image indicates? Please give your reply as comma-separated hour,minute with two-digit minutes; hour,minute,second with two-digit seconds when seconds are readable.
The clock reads 12,14
